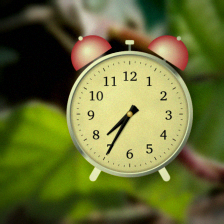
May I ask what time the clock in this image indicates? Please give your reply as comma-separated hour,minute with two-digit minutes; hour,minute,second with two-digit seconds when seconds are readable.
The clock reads 7,35
